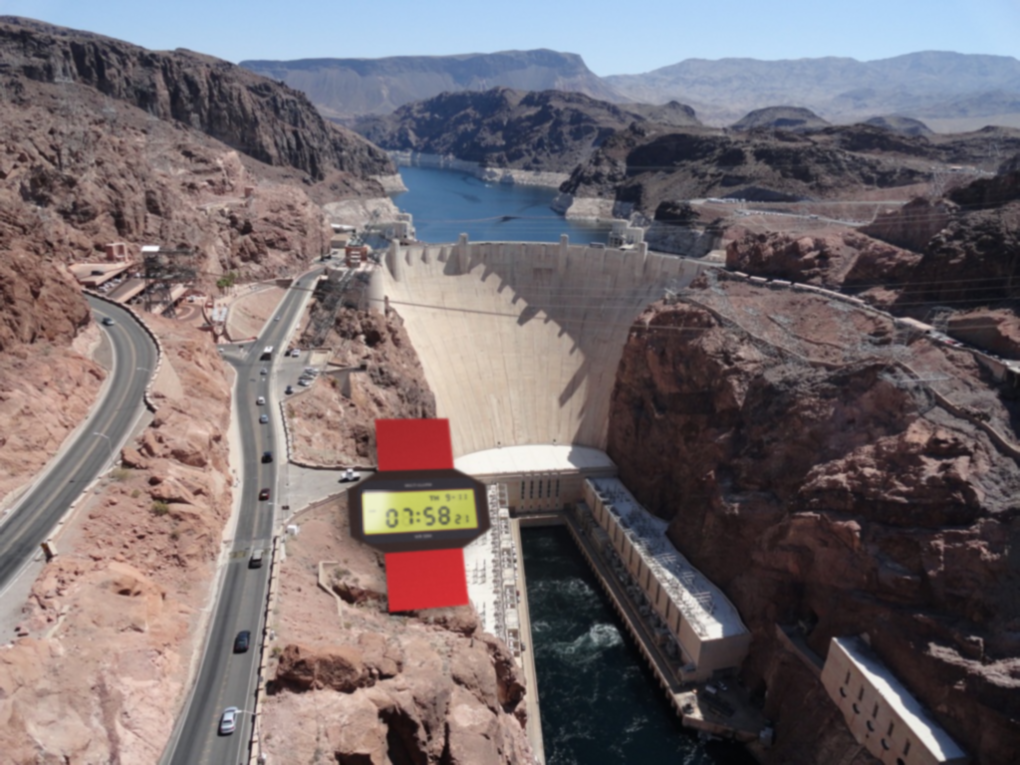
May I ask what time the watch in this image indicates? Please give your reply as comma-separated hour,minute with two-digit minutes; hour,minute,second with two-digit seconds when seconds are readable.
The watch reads 7,58
